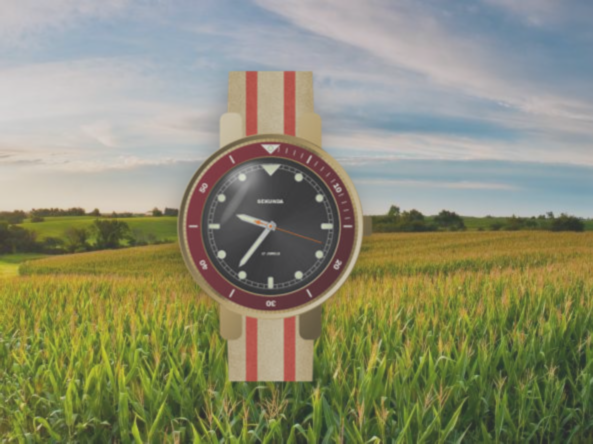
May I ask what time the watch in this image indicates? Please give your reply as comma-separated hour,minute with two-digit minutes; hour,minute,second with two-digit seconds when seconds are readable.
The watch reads 9,36,18
